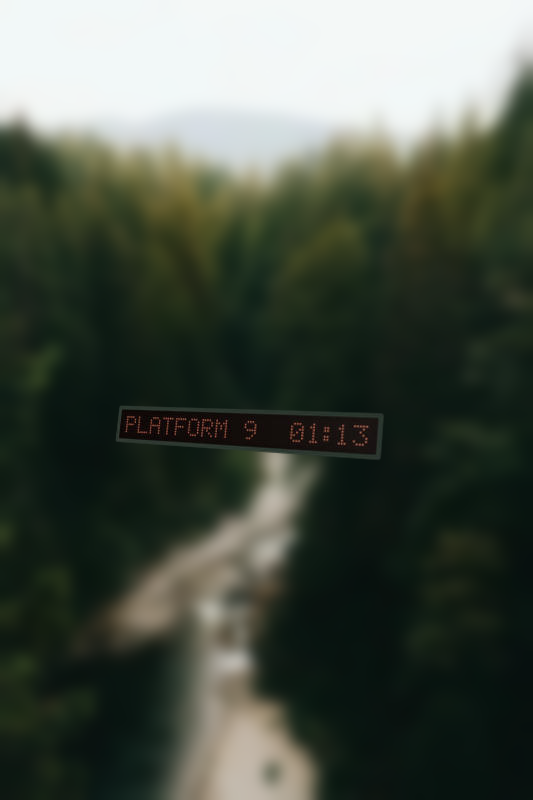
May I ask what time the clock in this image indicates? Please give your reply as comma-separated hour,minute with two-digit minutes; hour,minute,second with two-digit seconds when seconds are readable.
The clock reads 1,13
